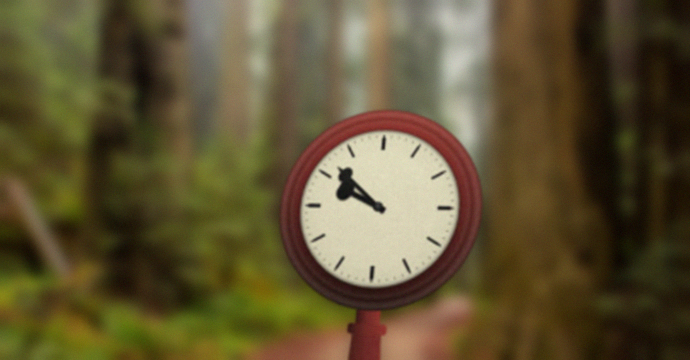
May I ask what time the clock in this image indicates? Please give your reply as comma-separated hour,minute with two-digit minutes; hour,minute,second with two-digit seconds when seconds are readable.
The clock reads 9,52
